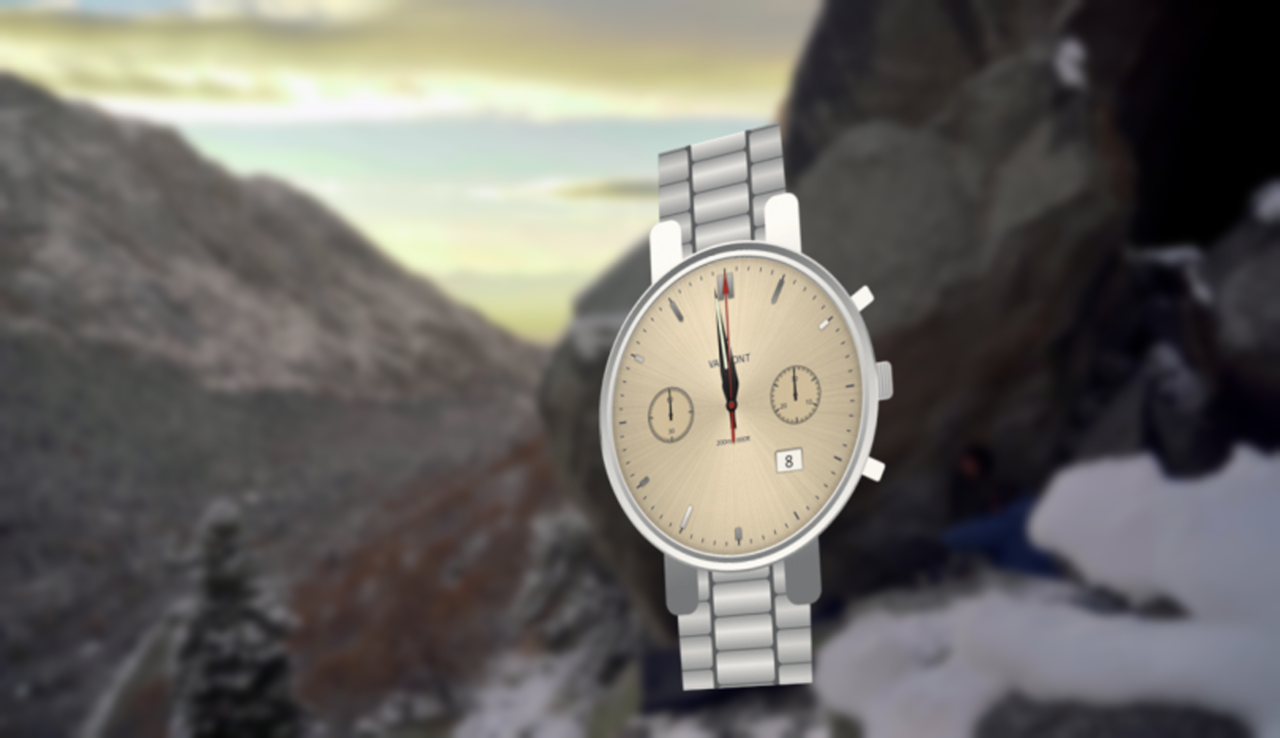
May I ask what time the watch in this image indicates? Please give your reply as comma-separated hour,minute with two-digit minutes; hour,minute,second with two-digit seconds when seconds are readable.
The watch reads 11,59
